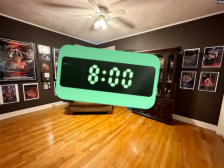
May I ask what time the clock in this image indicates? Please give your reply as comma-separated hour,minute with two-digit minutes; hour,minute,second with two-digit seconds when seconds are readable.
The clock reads 8,00
